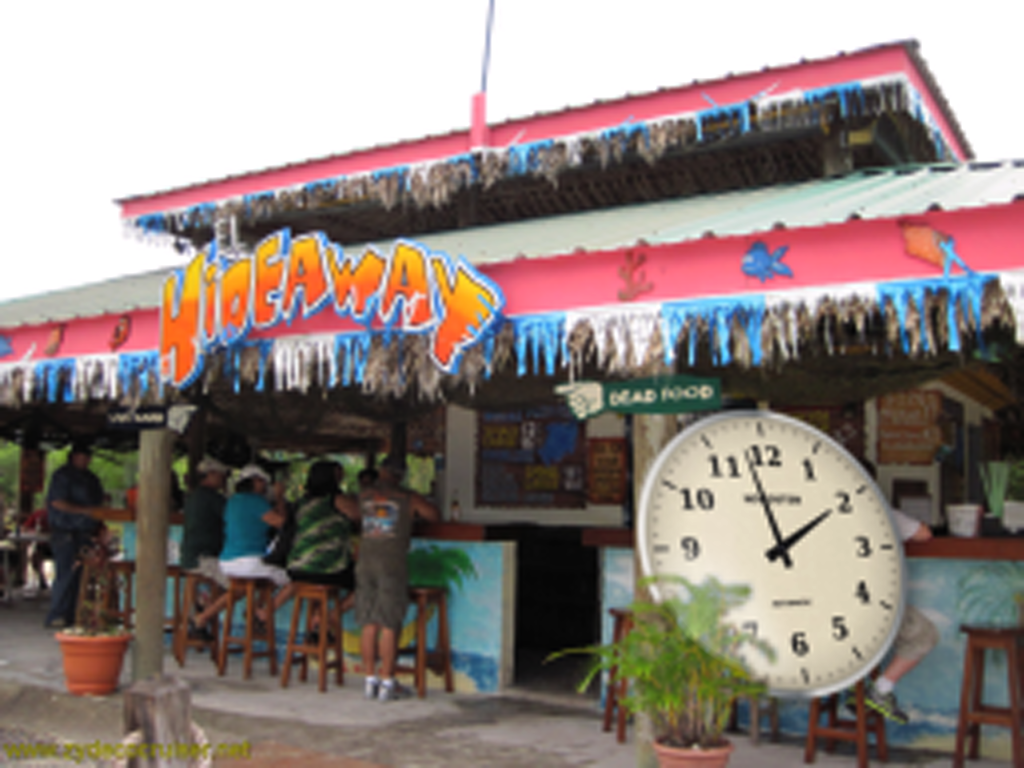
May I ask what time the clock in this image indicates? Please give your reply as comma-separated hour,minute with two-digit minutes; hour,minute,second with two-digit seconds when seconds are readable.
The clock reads 1,58
